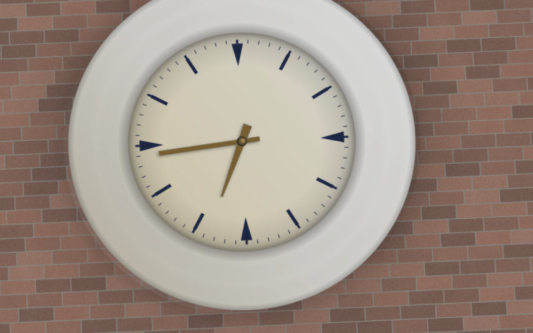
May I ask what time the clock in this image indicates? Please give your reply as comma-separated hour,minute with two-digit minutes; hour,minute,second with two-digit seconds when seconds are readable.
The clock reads 6,44
